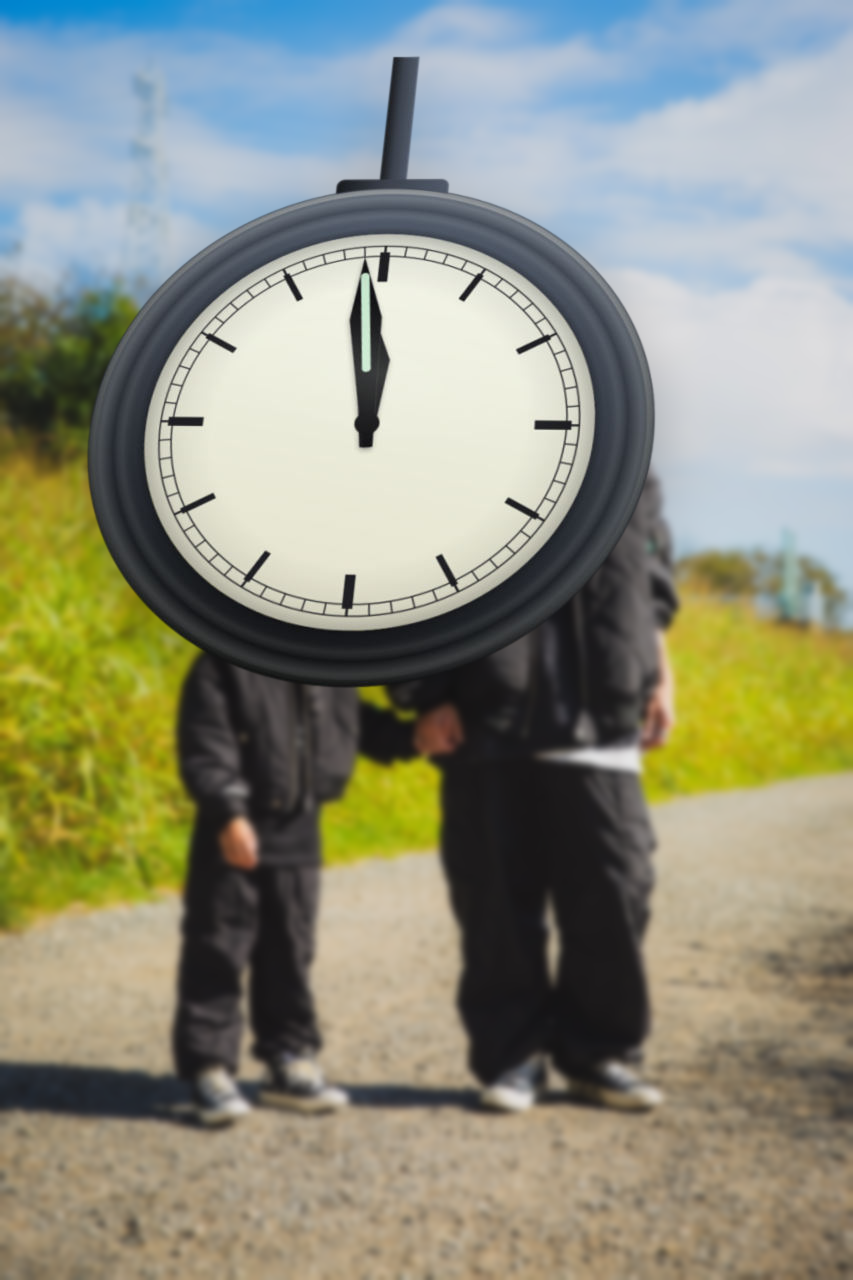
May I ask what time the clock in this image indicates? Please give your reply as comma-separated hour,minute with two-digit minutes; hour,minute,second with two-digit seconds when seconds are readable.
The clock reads 11,59
